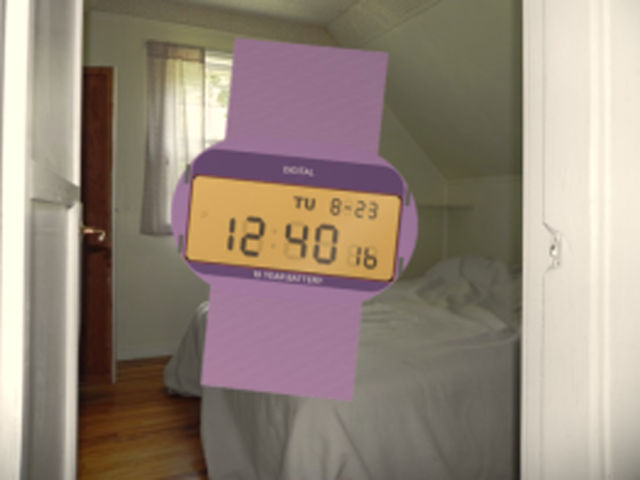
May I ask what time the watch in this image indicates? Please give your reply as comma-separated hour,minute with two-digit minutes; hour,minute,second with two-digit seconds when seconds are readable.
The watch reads 12,40,16
